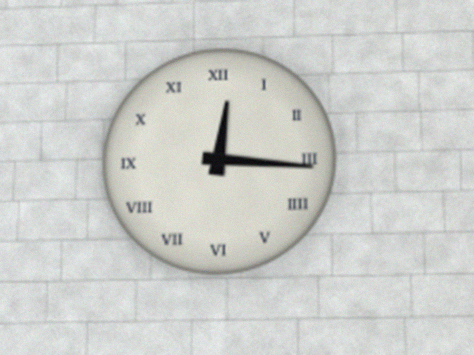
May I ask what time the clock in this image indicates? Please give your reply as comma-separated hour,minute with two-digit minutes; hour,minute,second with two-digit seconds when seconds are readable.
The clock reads 12,16
